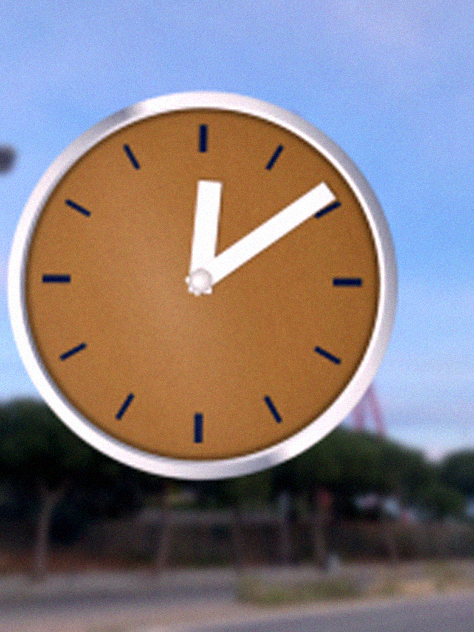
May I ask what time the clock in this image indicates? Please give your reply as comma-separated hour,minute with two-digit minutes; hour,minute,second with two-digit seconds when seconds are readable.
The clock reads 12,09
